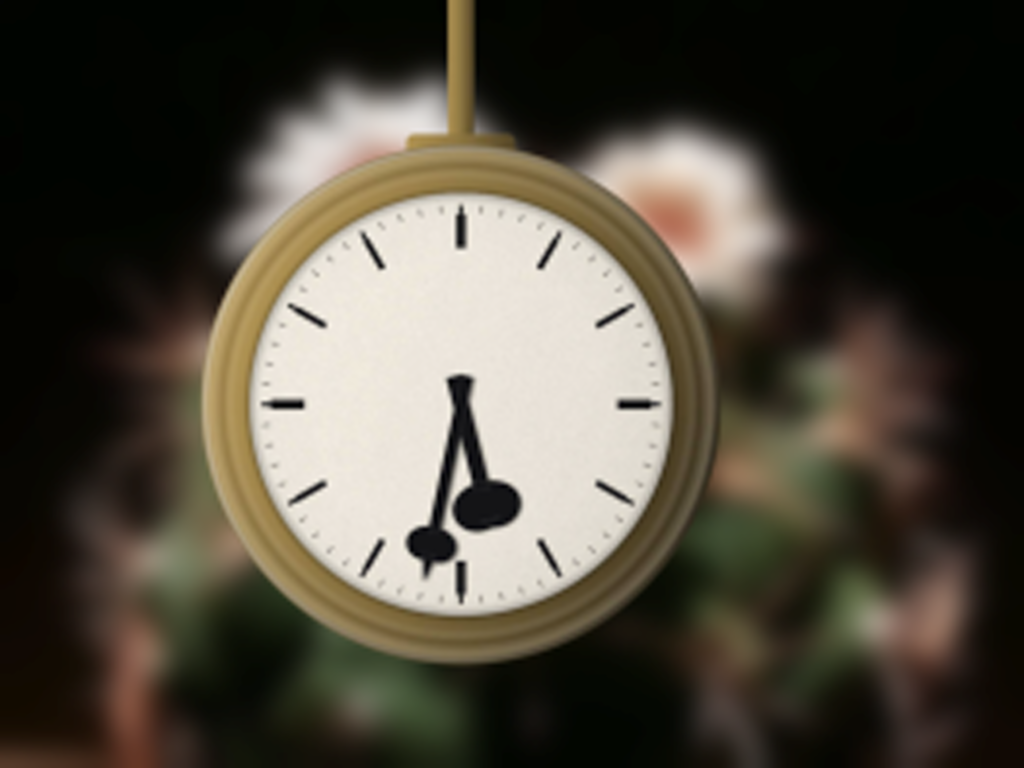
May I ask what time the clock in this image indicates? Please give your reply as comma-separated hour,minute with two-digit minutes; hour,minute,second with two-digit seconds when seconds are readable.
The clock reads 5,32
